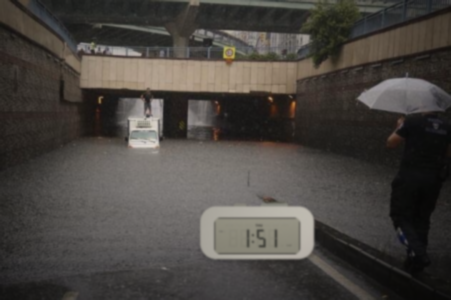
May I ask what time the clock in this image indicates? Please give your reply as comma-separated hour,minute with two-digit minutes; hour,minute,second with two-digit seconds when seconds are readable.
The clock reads 1,51
